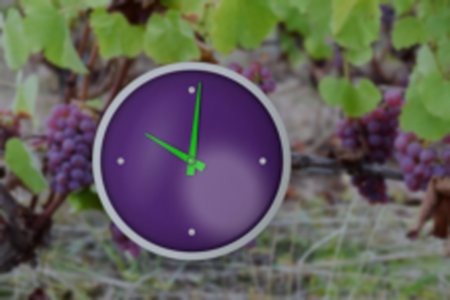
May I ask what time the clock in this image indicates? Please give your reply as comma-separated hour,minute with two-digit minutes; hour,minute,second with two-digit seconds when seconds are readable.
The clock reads 10,01
